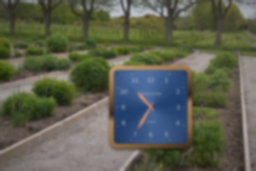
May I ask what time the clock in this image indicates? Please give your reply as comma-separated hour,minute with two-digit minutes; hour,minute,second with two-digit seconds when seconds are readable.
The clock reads 10,35
